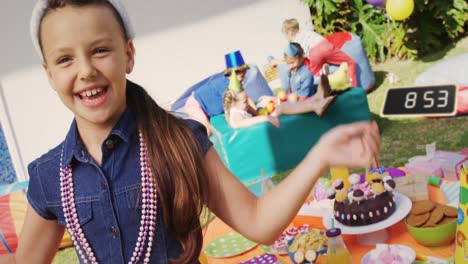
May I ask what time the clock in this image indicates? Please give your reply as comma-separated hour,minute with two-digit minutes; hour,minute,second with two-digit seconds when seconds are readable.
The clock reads 8,53
